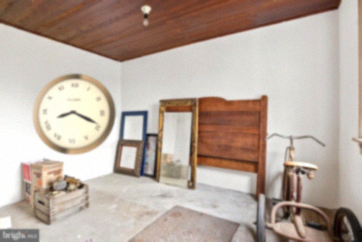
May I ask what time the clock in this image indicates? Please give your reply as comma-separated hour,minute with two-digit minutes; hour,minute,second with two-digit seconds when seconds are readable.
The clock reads 8,19
